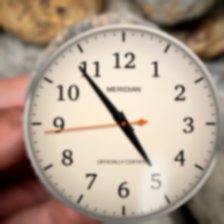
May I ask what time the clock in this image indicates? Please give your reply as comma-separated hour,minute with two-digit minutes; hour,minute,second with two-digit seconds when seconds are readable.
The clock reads 4,53,44
